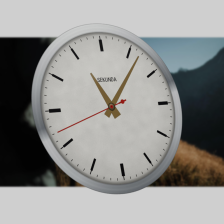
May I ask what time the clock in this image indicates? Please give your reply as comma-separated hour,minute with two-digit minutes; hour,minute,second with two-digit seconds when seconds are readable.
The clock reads 11,06,42
